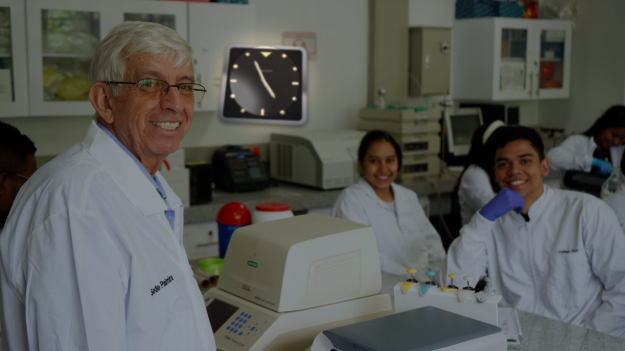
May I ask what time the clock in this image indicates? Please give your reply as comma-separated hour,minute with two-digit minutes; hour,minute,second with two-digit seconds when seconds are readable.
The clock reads 4,56
